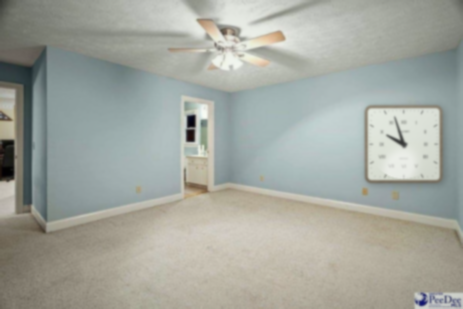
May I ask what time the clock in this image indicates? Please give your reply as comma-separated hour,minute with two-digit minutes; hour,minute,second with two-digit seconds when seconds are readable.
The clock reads 9,57
